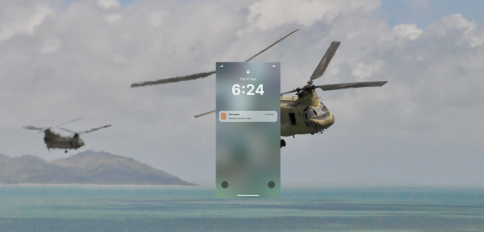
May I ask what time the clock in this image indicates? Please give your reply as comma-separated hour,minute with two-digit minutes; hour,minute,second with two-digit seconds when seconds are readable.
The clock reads 6,24
